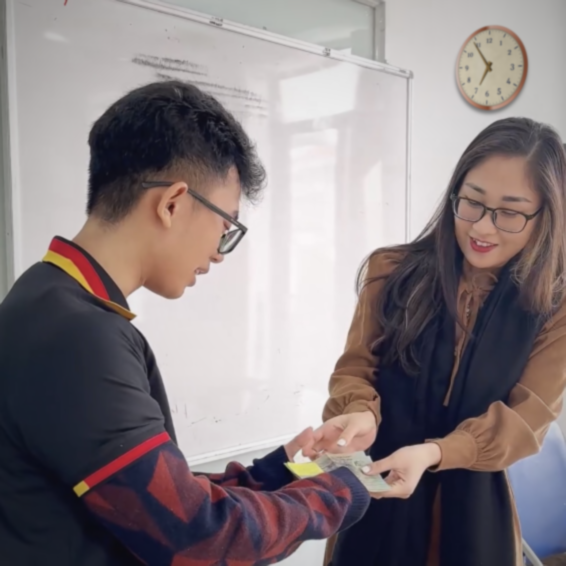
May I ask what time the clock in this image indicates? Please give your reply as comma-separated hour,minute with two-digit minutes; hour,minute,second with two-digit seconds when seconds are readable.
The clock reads 6,54
